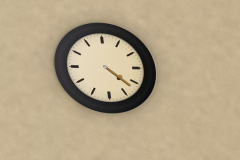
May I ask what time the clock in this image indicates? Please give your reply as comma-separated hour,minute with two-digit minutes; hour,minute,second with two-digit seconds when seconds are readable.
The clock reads 4,22
